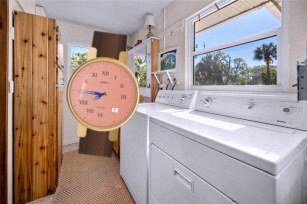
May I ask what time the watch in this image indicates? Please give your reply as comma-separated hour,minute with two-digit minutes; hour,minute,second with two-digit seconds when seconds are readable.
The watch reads 7,45
